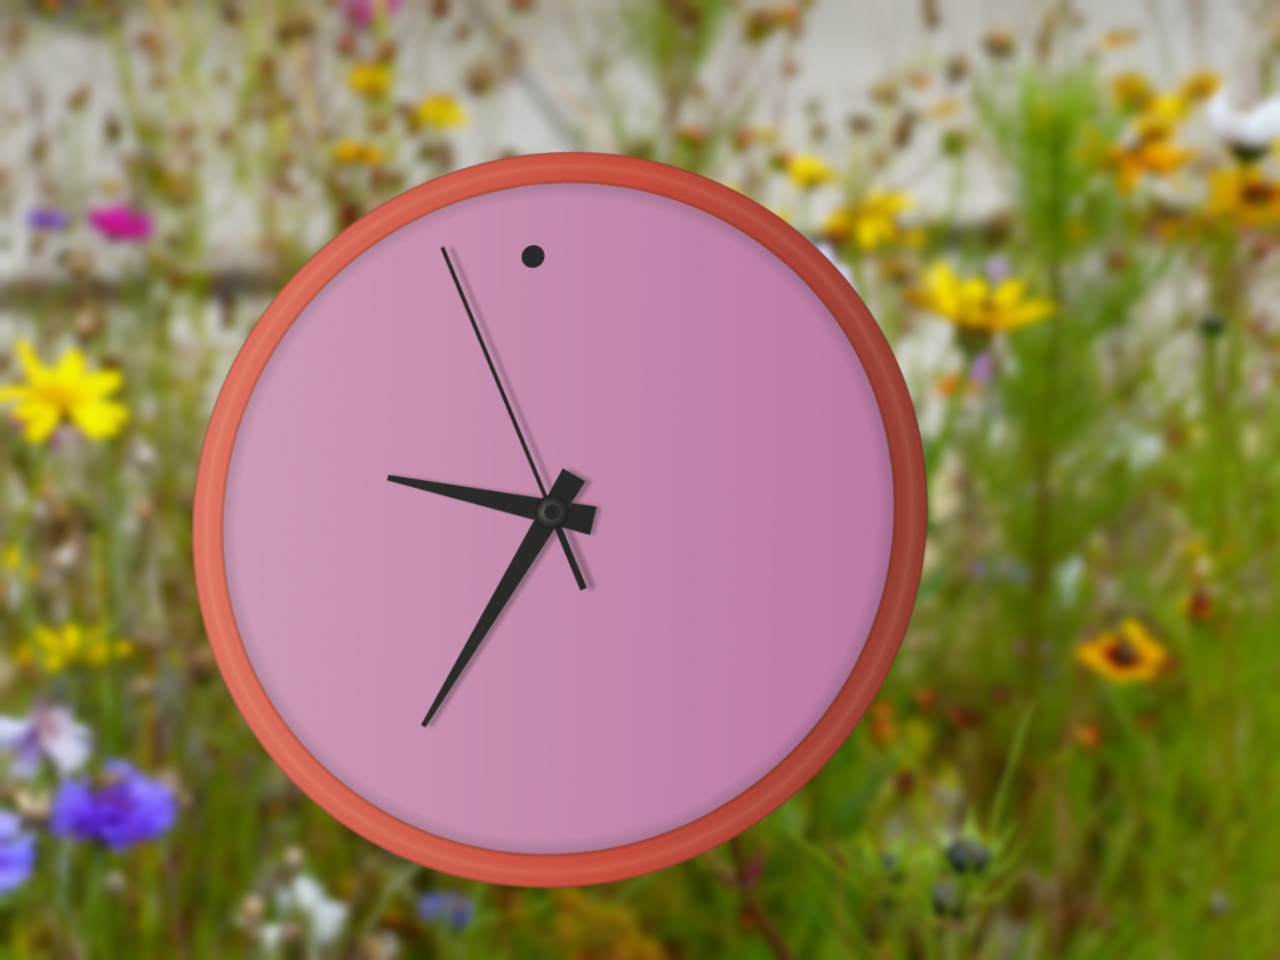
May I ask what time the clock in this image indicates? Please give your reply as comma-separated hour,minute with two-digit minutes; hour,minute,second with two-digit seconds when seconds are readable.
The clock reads 9,35,57
